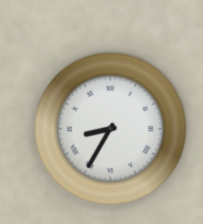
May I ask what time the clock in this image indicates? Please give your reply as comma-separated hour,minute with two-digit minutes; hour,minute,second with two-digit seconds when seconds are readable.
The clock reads 8,35
